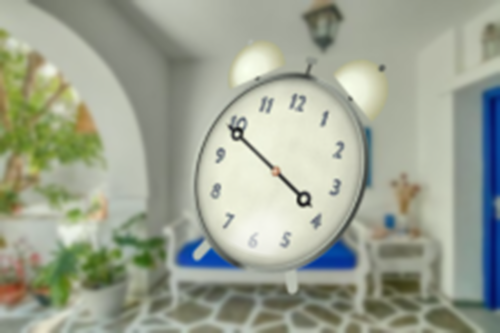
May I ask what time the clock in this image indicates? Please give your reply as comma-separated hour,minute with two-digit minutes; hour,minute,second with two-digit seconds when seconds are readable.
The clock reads 3,49
